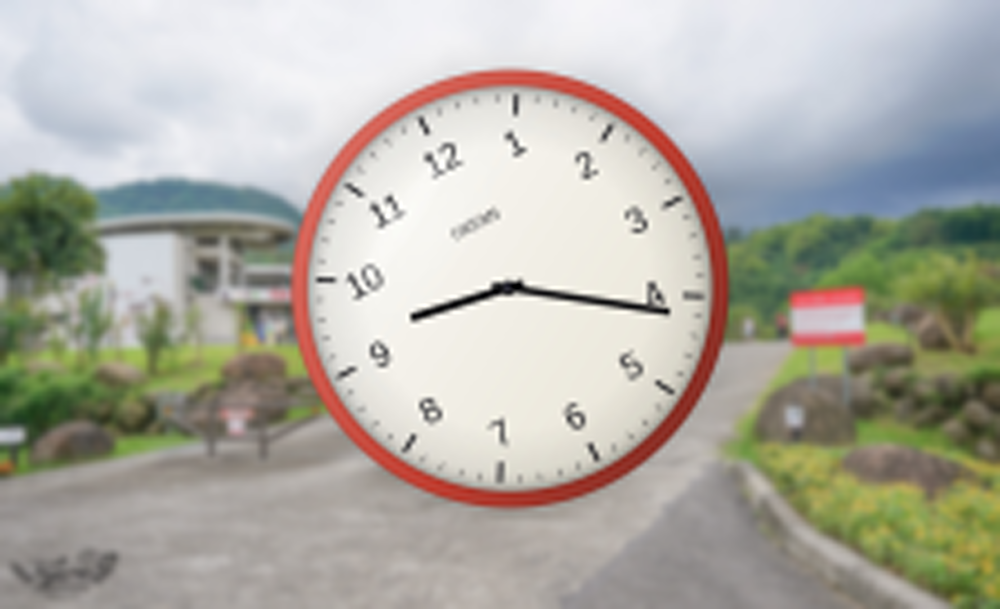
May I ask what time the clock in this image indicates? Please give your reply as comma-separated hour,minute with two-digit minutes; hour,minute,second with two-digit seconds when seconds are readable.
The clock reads 9,21
